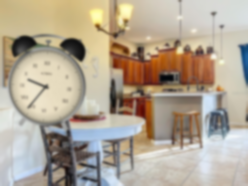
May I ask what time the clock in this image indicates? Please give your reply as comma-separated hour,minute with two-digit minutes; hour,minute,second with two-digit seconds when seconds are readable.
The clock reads 9,36
